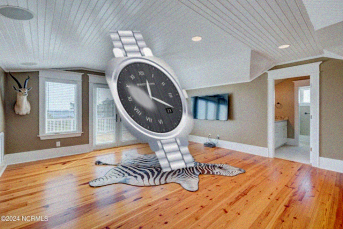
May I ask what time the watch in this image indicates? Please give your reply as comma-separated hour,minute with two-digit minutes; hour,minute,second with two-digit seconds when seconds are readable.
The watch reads 12,20
